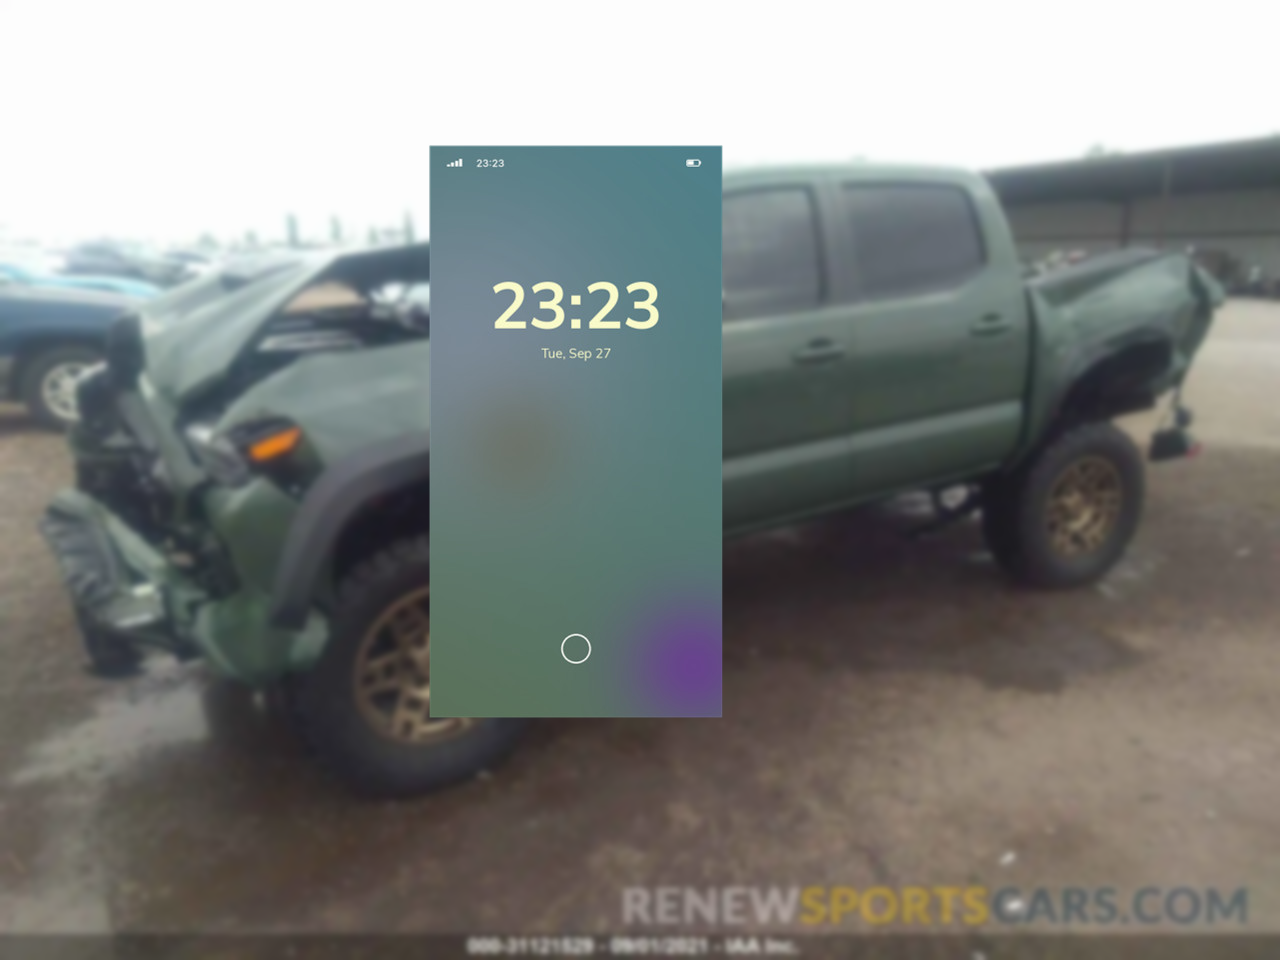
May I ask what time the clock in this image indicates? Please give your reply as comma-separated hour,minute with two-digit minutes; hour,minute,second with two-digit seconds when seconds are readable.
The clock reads 23,23
